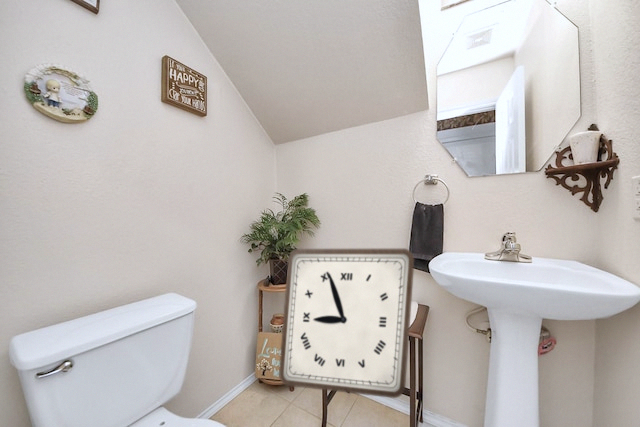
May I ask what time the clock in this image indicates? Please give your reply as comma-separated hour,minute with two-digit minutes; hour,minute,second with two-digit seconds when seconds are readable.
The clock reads 8,56
